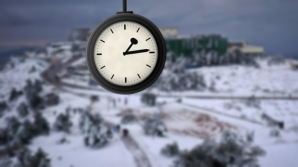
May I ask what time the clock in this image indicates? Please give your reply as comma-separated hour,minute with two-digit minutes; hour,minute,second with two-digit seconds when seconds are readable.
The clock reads 1,14
